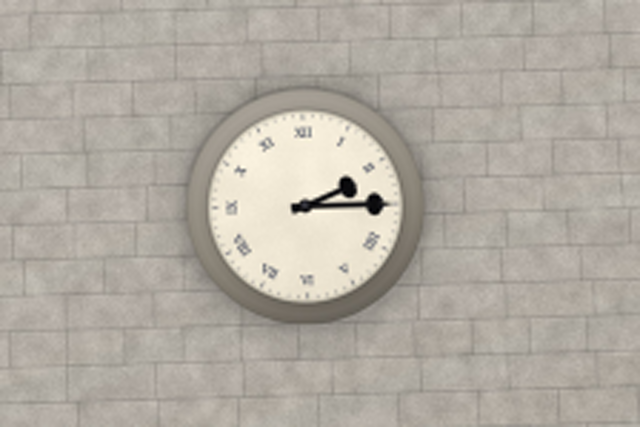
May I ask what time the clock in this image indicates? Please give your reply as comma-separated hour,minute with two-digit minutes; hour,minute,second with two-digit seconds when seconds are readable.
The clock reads 2,15
